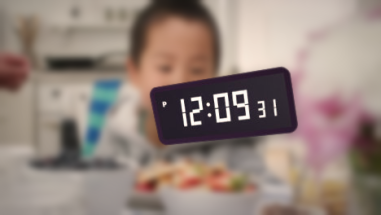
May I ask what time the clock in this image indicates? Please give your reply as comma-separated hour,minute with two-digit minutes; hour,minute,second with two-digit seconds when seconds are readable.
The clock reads 12,09,31
